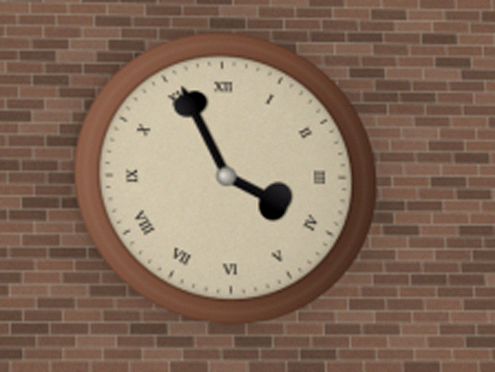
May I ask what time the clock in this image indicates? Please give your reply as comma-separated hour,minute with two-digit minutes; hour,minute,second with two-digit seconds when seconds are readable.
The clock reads 3,56
